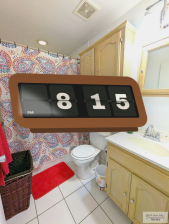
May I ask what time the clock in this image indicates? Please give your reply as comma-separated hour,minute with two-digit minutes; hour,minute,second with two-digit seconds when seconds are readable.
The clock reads 8,15
